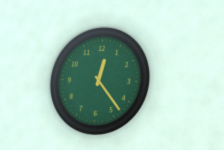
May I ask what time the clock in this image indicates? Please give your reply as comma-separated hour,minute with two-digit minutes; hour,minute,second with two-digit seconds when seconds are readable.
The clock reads 12,23
